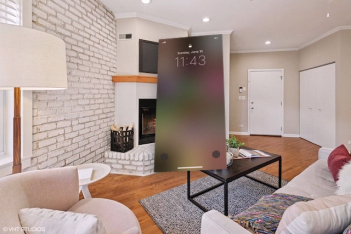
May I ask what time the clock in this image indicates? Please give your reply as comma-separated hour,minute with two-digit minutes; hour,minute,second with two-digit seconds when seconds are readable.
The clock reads 11,43
